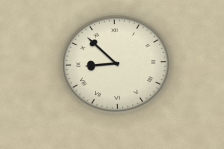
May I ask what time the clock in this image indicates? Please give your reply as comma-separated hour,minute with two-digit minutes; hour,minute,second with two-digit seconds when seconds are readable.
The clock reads 8,53
